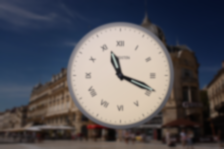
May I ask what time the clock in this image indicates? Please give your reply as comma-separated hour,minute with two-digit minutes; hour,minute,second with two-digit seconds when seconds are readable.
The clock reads 11,19
